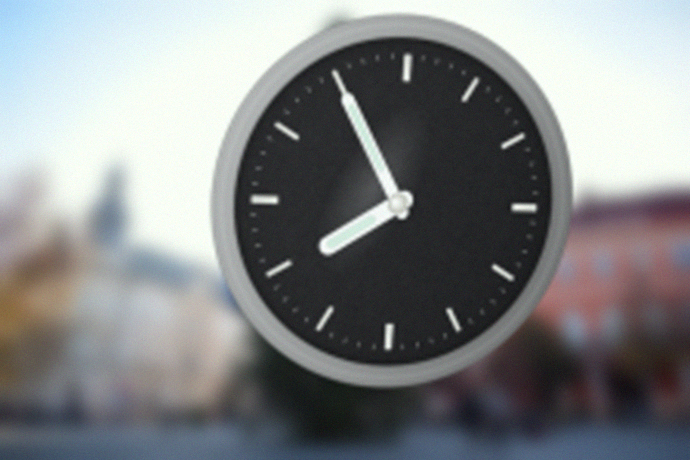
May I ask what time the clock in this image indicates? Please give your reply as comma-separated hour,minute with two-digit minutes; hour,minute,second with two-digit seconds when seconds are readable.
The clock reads 7,55
